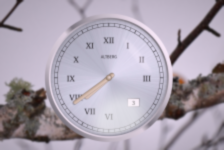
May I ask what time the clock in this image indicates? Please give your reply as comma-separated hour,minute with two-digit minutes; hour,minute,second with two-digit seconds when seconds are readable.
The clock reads 7,39
